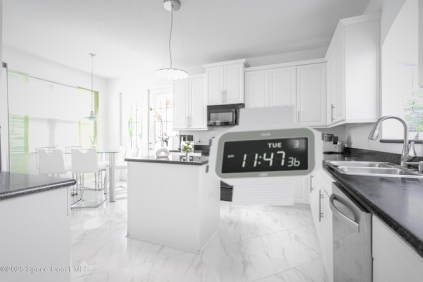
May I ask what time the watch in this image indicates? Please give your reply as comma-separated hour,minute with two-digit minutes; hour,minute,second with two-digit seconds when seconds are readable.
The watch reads 11,47,36
